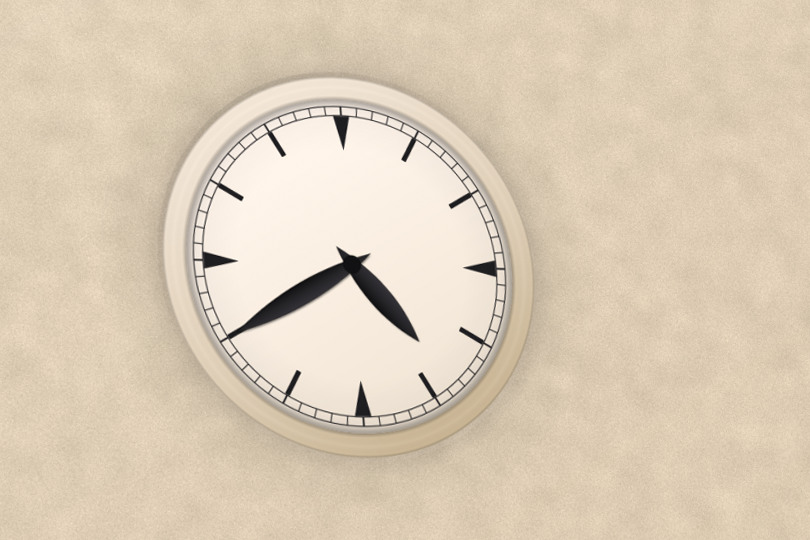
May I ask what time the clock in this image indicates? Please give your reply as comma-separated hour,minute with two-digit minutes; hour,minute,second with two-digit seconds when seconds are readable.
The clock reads 4,40
